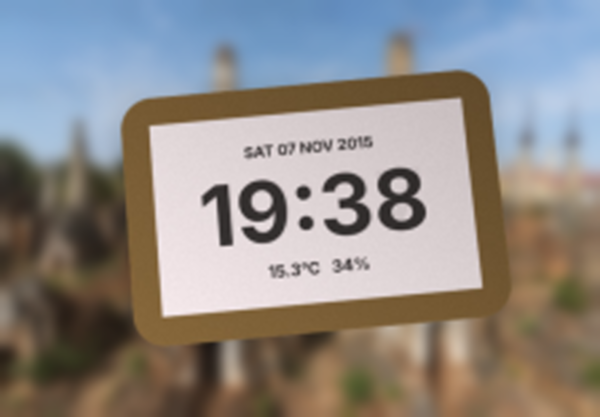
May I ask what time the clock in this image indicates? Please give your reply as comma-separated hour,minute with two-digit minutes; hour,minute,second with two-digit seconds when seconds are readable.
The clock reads 19,38
